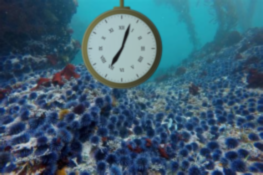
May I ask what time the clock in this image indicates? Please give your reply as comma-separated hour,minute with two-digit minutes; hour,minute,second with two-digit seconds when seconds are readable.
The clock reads 7,03
